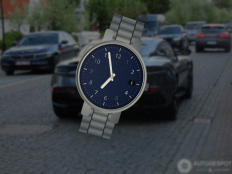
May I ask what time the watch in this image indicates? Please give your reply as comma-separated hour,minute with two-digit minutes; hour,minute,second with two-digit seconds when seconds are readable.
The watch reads 6,56
